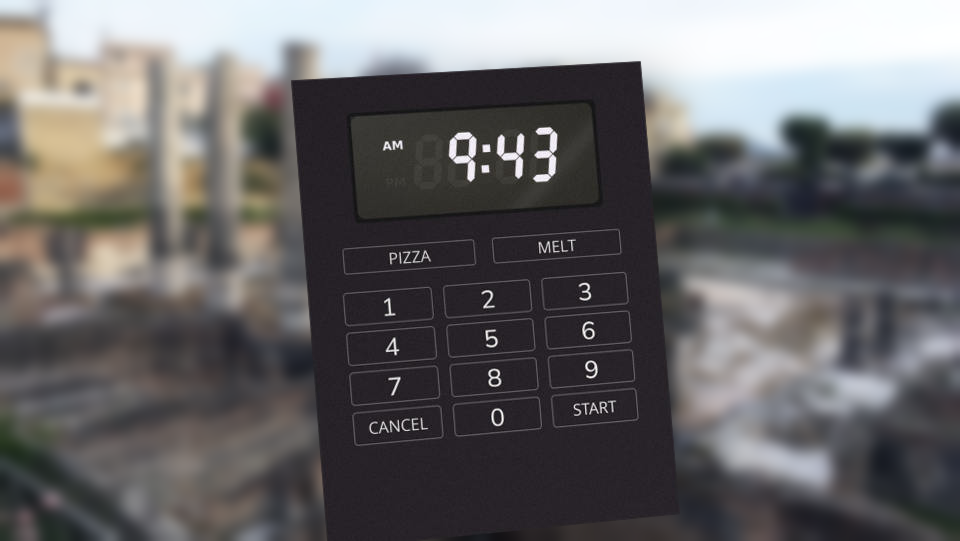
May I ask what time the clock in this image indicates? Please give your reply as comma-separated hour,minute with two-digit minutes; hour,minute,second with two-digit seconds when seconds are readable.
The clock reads 9,43
